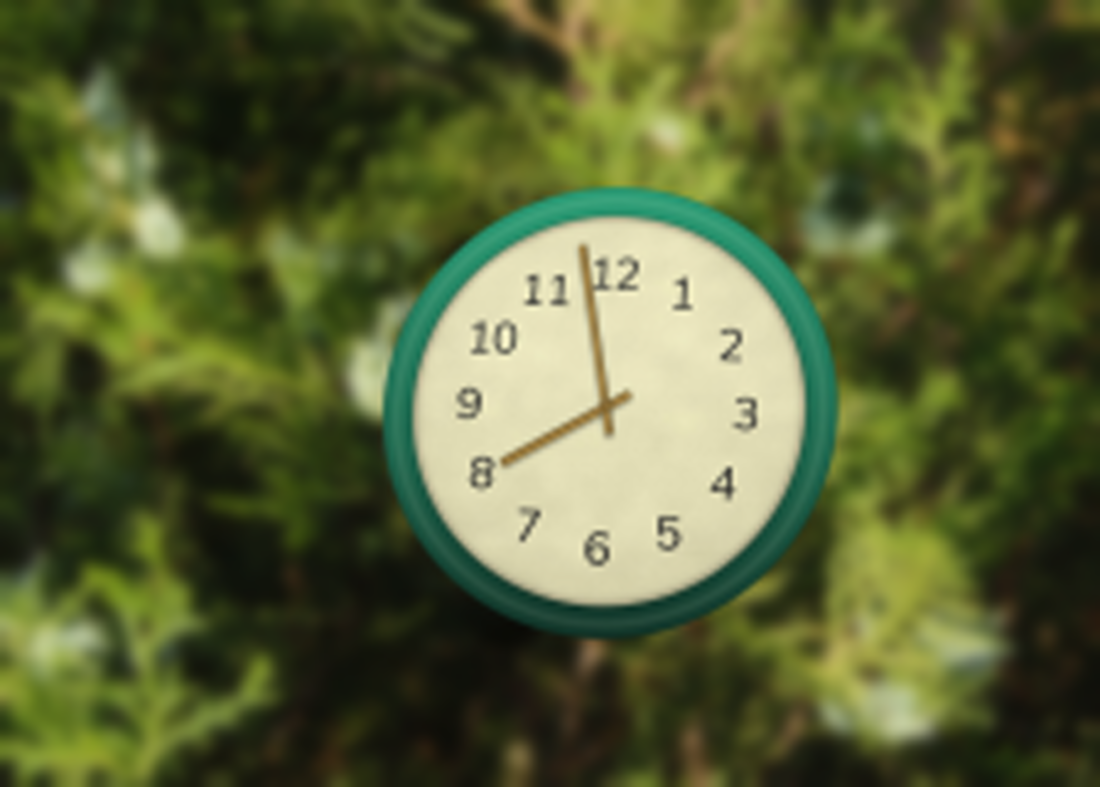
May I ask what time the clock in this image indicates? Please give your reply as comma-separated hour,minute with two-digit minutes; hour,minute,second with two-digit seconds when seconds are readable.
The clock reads 7,58
